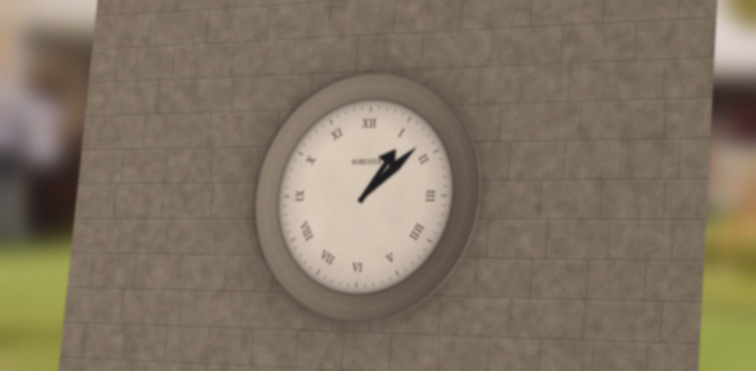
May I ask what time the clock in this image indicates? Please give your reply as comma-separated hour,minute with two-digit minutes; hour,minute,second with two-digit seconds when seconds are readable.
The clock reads 1,08
